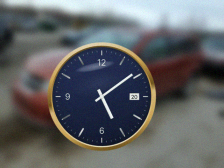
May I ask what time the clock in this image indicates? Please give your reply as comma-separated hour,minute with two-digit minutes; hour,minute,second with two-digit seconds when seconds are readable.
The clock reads 5,09
